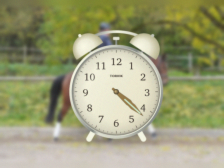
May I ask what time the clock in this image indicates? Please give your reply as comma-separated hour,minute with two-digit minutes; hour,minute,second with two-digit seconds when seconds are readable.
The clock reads 4,22
